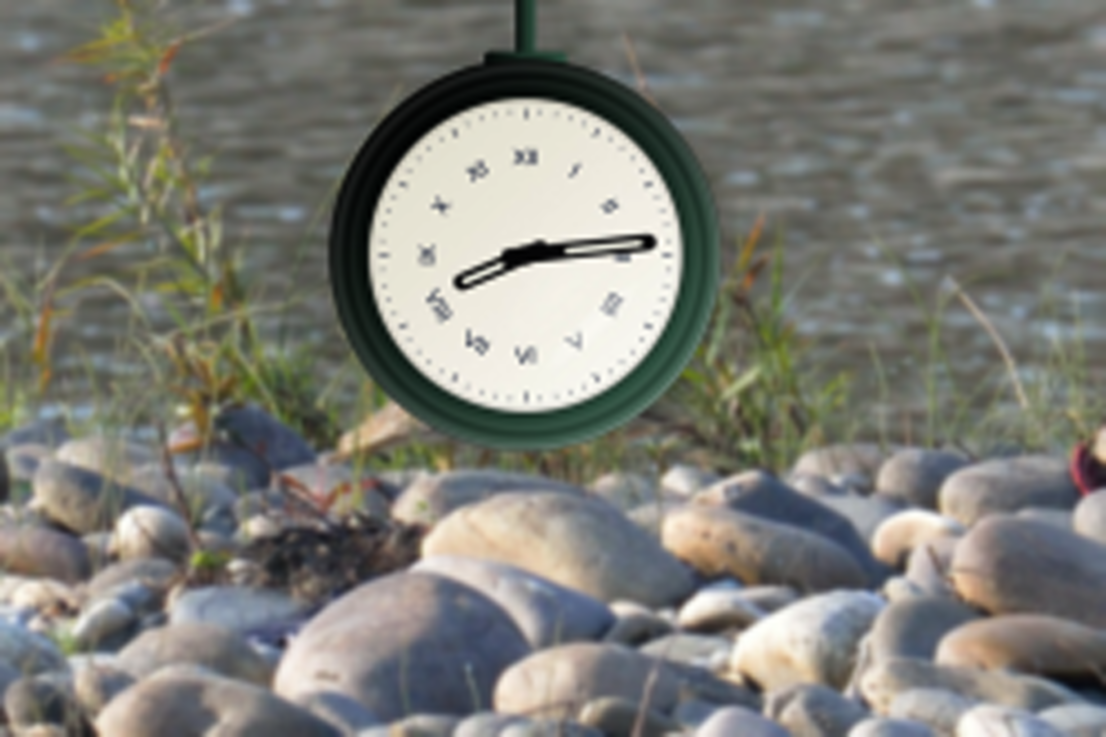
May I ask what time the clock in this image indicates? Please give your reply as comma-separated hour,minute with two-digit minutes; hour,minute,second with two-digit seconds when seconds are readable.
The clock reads 8,14
